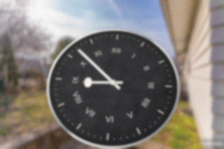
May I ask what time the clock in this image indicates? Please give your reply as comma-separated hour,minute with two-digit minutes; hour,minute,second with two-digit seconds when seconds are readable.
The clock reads 8,52
